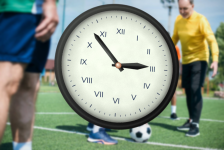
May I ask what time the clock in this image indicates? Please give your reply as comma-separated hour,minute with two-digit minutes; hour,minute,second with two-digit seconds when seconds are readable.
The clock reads 2,53
